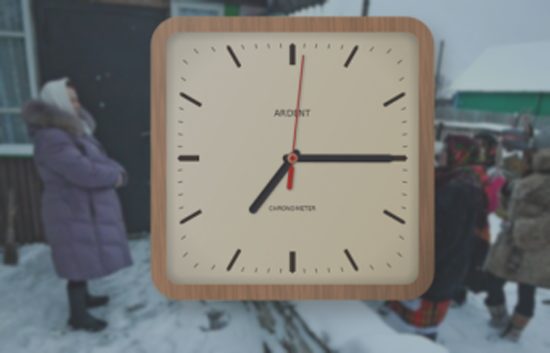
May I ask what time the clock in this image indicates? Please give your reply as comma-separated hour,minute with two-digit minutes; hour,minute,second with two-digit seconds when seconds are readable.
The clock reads 7,15,01
